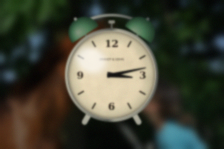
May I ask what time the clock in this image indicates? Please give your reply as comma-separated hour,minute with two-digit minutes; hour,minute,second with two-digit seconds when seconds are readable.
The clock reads 3,13
